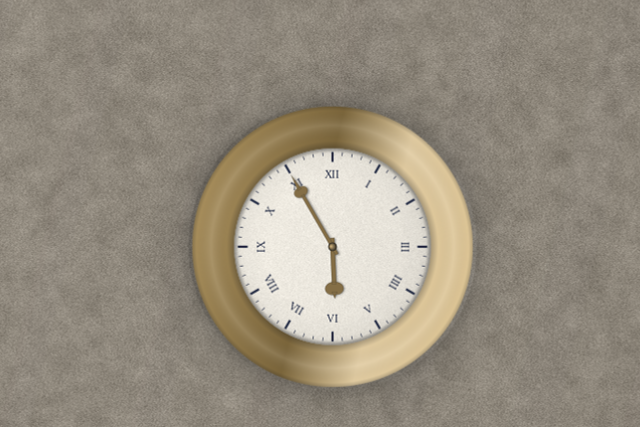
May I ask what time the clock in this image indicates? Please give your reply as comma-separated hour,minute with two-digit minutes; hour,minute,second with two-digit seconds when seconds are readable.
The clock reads 5,55
